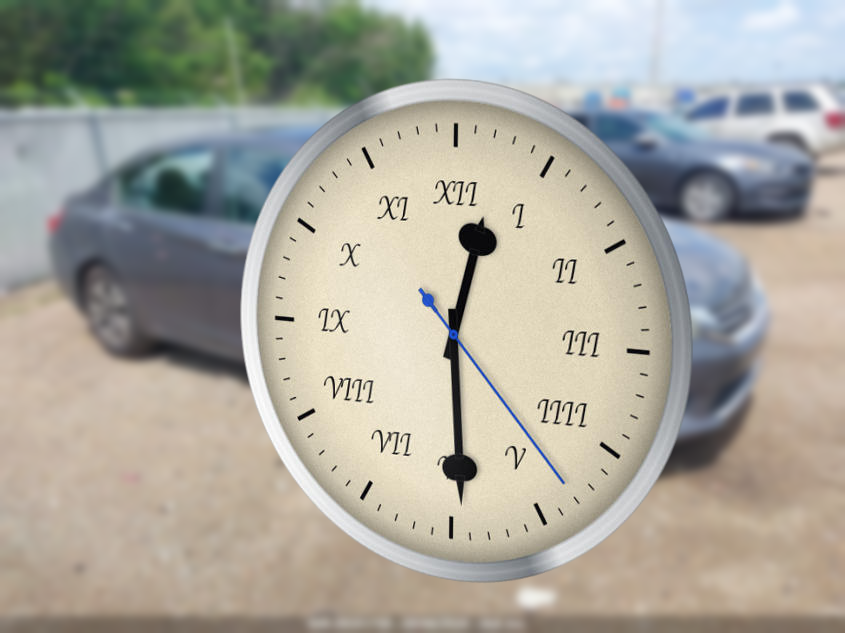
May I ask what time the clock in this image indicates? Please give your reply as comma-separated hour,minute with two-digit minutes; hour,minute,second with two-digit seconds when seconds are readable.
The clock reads 12,29,23
